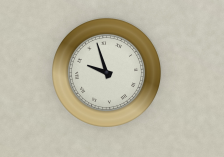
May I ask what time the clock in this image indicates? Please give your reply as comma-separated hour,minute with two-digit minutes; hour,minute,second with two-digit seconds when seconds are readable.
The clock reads 8,53
